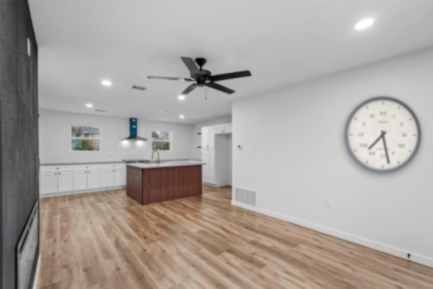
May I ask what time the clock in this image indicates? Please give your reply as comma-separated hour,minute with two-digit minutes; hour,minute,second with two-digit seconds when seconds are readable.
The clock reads 7,28
